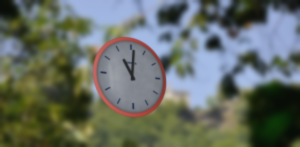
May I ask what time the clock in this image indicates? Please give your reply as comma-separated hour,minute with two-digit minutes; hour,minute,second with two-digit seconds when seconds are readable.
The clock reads 11,01
